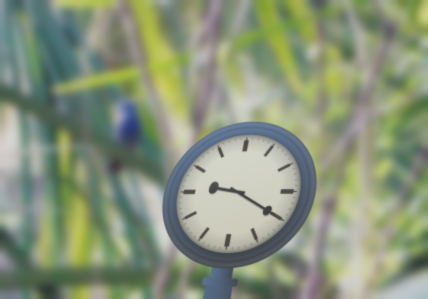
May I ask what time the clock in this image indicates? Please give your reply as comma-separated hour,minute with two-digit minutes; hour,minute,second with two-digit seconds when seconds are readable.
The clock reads 9,20
